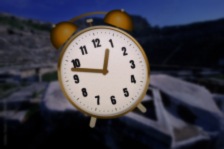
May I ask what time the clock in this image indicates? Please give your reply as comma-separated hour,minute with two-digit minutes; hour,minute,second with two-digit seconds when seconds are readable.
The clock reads 12,48
